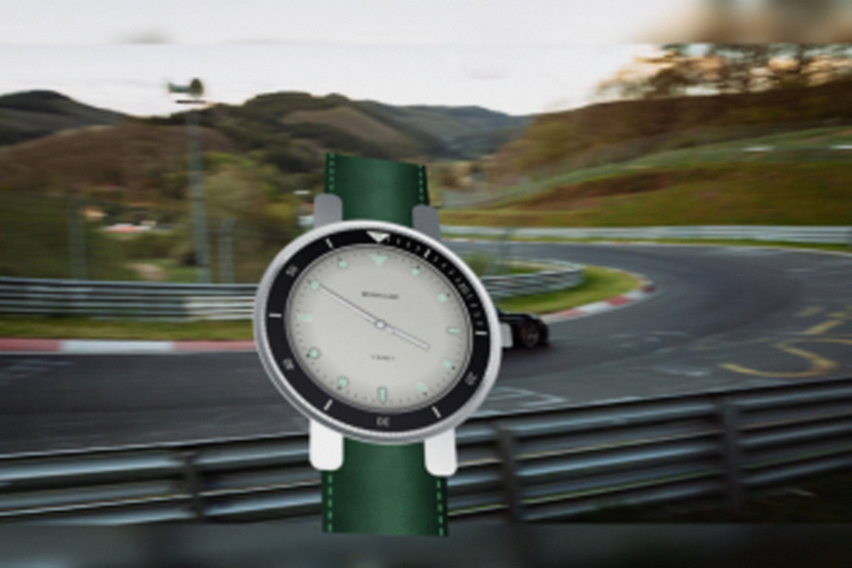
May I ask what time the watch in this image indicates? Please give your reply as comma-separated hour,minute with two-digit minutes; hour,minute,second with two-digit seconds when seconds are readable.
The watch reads 3,50
